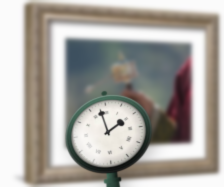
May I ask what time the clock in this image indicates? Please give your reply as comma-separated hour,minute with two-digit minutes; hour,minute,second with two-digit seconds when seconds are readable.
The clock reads 1,58
